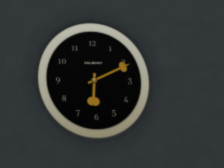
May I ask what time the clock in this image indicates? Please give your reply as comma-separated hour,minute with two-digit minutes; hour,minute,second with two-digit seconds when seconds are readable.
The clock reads 6,11
